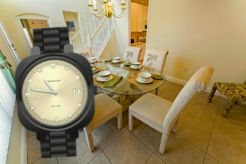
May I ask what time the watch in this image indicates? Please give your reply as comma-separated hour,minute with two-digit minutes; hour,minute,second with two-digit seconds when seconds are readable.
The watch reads 10,47
